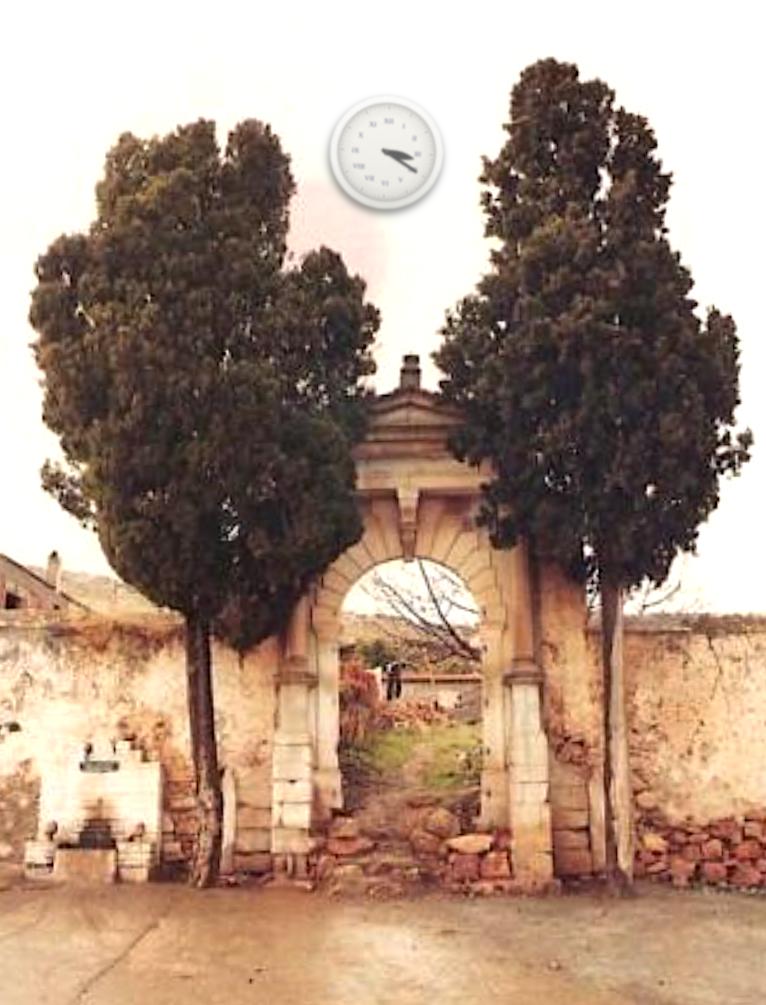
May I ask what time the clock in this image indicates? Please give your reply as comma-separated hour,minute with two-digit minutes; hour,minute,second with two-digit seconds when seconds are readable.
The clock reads 3,20
